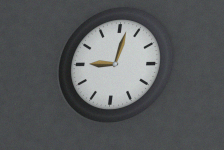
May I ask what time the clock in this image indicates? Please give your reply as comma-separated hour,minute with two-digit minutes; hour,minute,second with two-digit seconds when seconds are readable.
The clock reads 9,02
